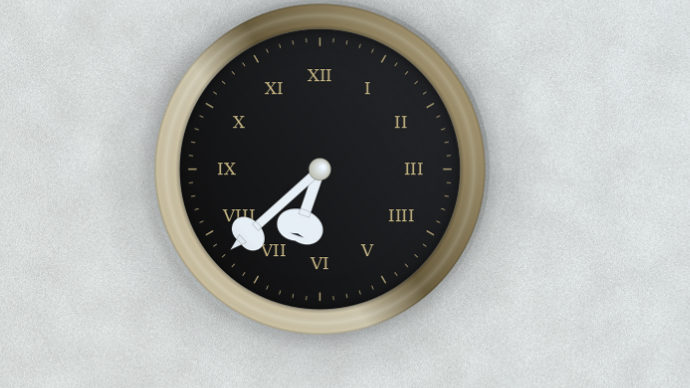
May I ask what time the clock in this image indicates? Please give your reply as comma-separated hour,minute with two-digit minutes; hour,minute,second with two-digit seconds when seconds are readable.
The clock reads 6,38
